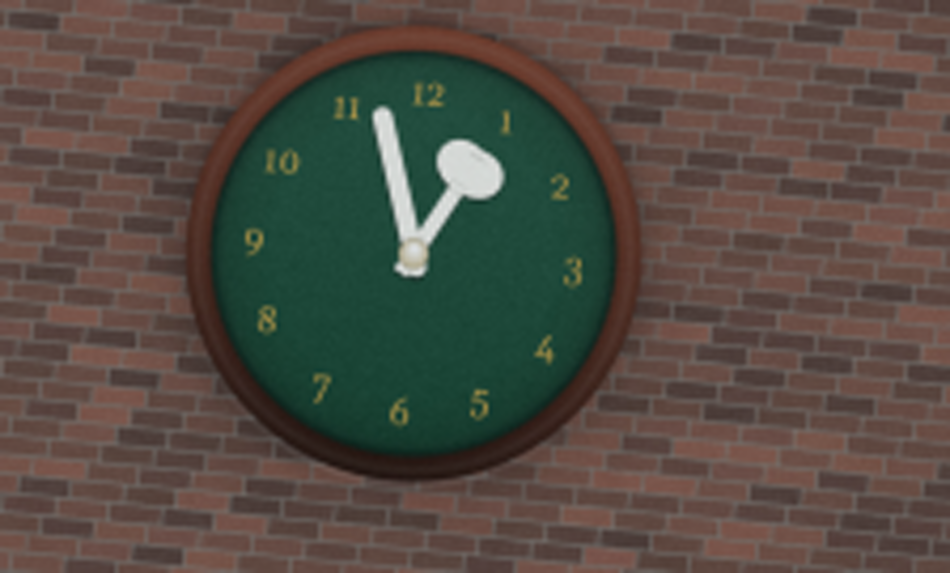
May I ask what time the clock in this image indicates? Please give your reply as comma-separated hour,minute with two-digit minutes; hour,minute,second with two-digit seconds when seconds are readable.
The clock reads 12,57
